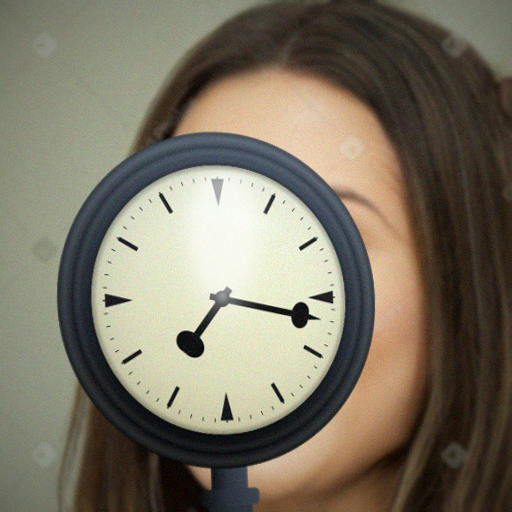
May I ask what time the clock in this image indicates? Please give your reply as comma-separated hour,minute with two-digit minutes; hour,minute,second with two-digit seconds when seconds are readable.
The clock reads 7,17
